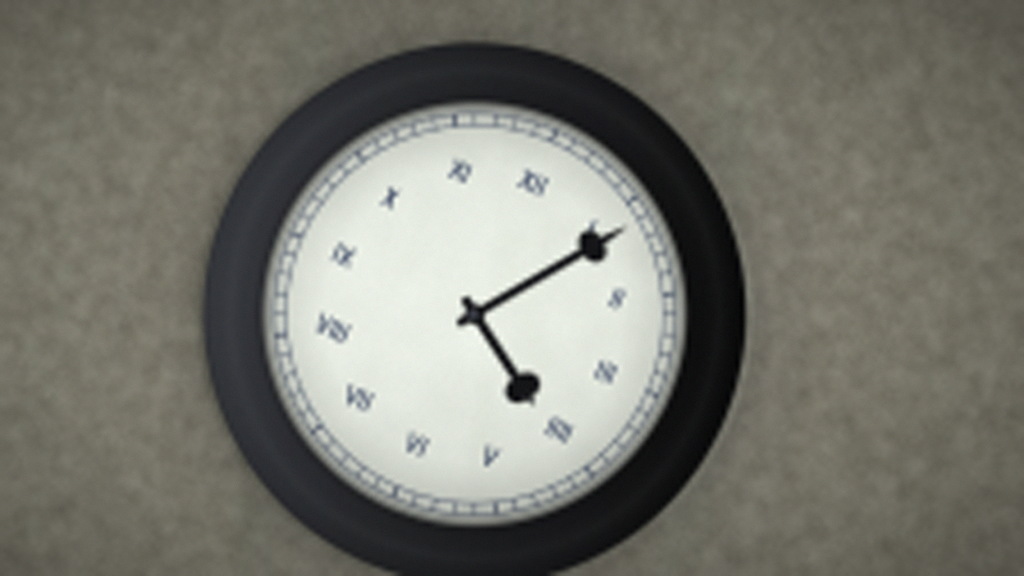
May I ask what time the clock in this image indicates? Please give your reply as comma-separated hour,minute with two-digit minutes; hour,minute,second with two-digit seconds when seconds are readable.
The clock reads 4,06
